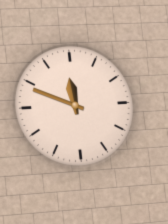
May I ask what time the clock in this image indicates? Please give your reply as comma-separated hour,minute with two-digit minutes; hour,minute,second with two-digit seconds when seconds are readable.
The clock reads 11,49
